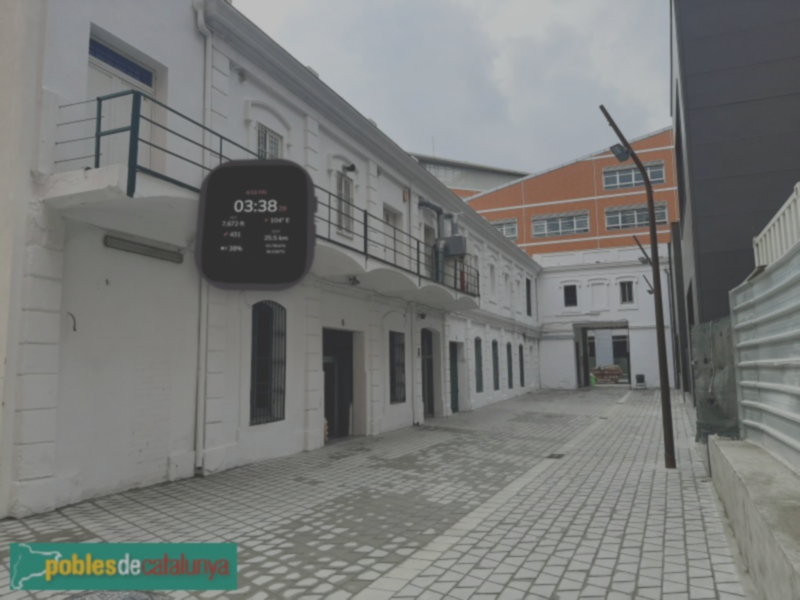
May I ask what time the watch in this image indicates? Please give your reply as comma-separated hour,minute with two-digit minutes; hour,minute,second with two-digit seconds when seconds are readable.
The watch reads 3,38
